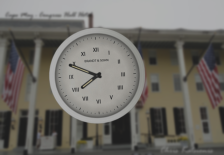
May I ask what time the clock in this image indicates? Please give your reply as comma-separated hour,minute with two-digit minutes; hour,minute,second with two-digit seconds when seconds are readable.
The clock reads 7,49
